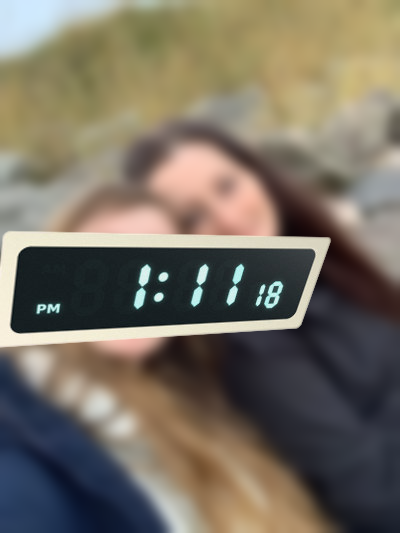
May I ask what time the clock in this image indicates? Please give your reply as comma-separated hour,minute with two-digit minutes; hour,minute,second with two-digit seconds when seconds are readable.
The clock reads 1,11,18
